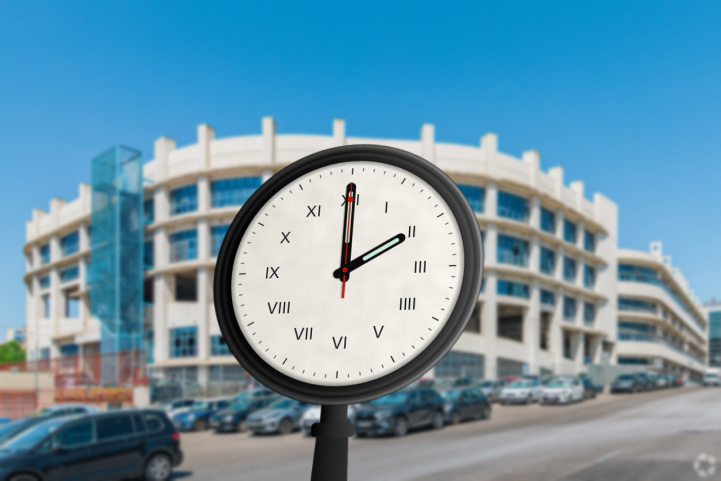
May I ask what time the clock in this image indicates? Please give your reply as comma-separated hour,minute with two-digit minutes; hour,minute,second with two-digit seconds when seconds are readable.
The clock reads 2,00,00
